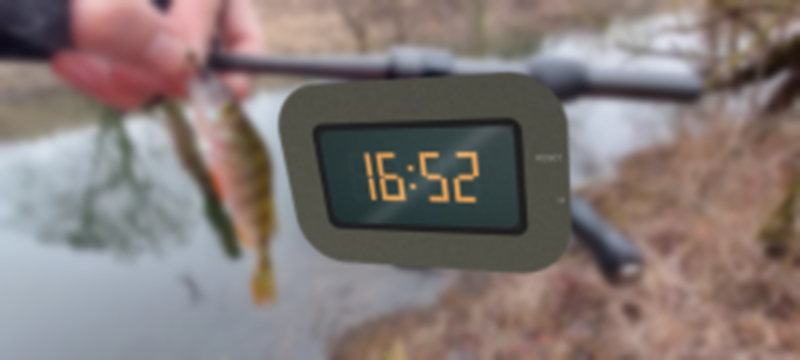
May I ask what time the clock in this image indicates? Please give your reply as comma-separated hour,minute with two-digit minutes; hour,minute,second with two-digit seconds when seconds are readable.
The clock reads 16,52
